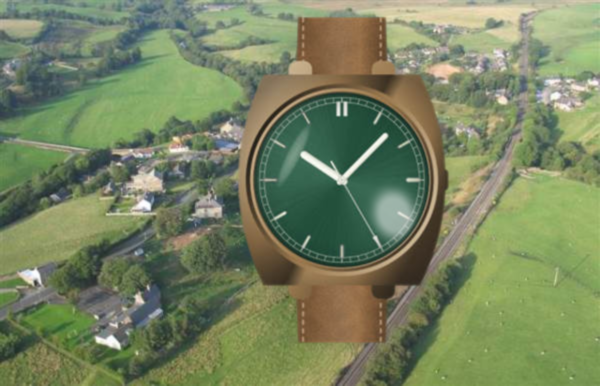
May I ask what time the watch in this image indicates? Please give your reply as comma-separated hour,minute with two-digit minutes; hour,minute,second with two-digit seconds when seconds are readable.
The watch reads 10,07,25
